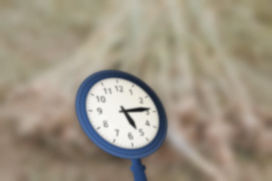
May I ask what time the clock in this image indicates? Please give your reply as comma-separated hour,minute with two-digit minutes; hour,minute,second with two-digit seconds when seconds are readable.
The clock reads 5,14
